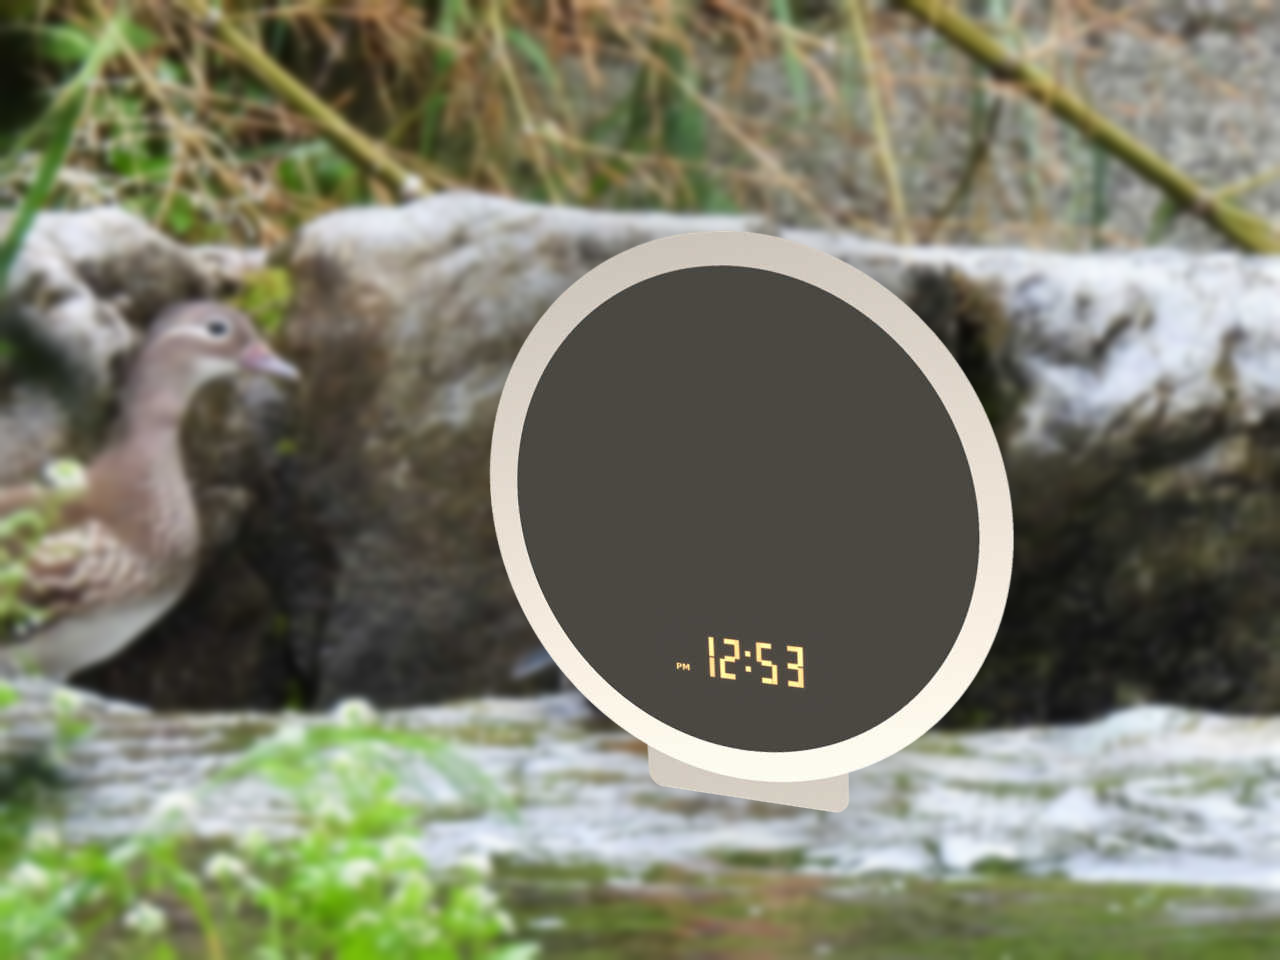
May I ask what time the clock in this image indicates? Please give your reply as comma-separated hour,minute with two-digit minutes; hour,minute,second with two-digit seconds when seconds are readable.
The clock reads 12,53
